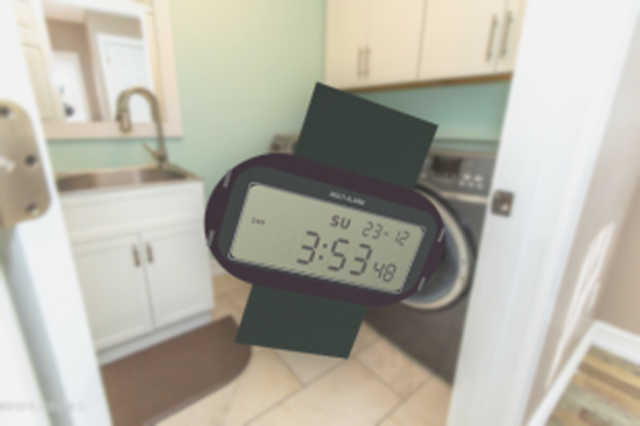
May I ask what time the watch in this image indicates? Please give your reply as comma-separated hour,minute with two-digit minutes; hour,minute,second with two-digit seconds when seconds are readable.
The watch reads 3,53,48
